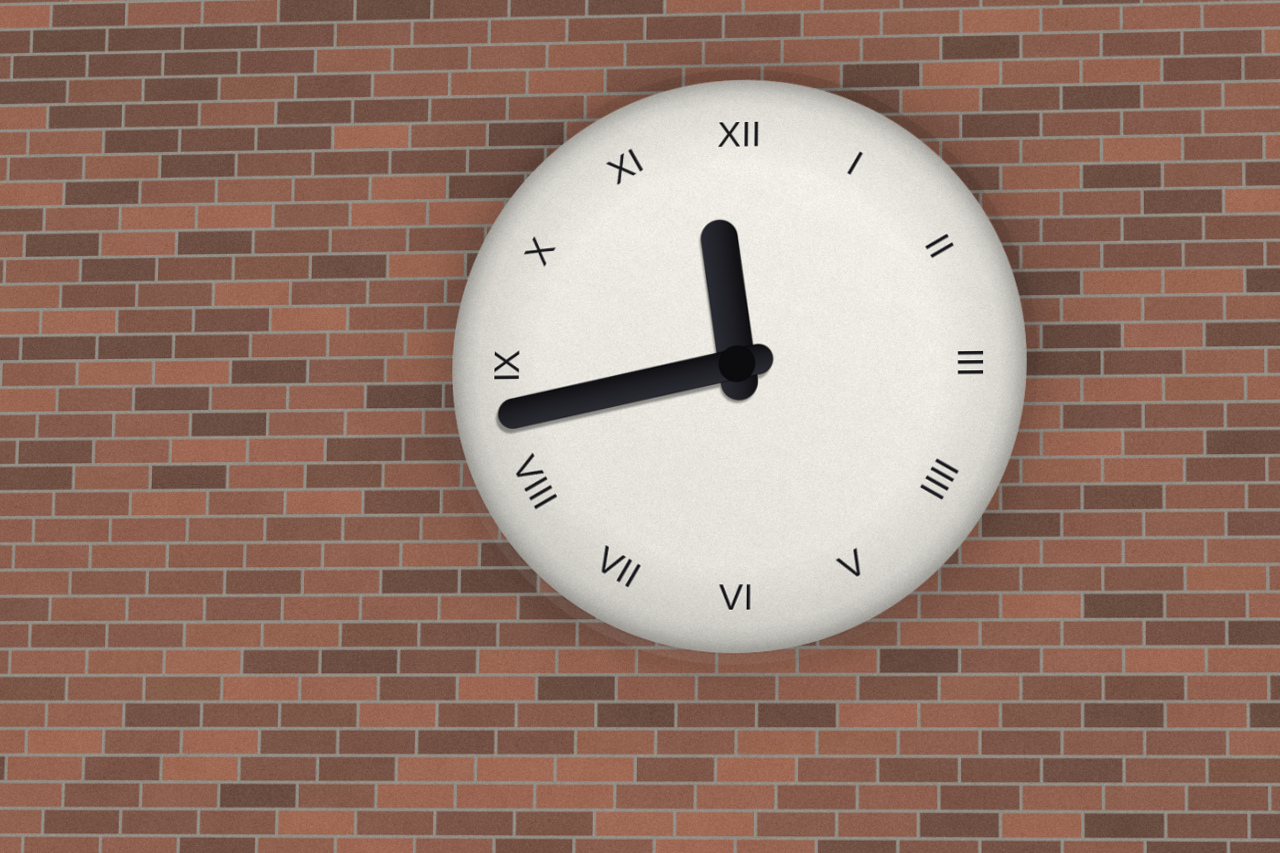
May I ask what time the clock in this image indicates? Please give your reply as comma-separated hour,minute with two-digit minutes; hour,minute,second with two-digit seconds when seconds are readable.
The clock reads 11,43
